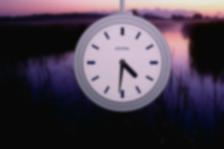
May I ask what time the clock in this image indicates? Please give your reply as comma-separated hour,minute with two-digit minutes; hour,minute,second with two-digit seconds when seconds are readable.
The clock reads 4,31
